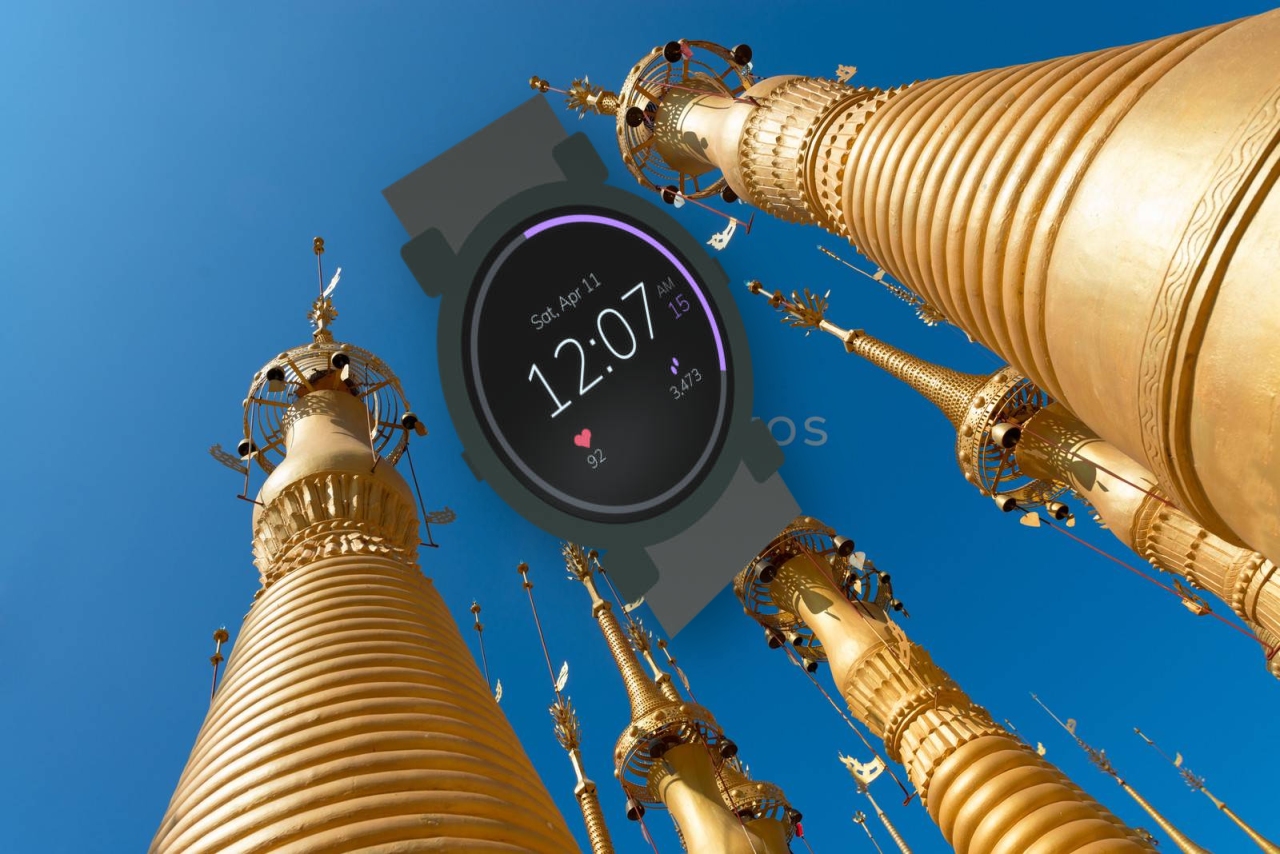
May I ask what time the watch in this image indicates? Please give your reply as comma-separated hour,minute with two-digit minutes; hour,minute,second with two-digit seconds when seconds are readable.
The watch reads 12,07,15
